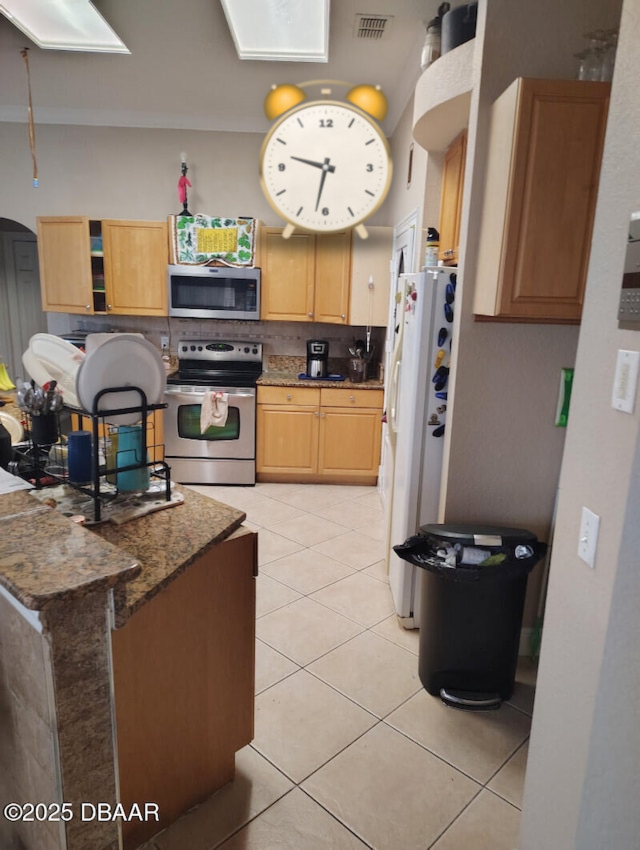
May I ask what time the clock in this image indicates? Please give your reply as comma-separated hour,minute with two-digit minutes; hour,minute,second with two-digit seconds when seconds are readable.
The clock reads 9,32
